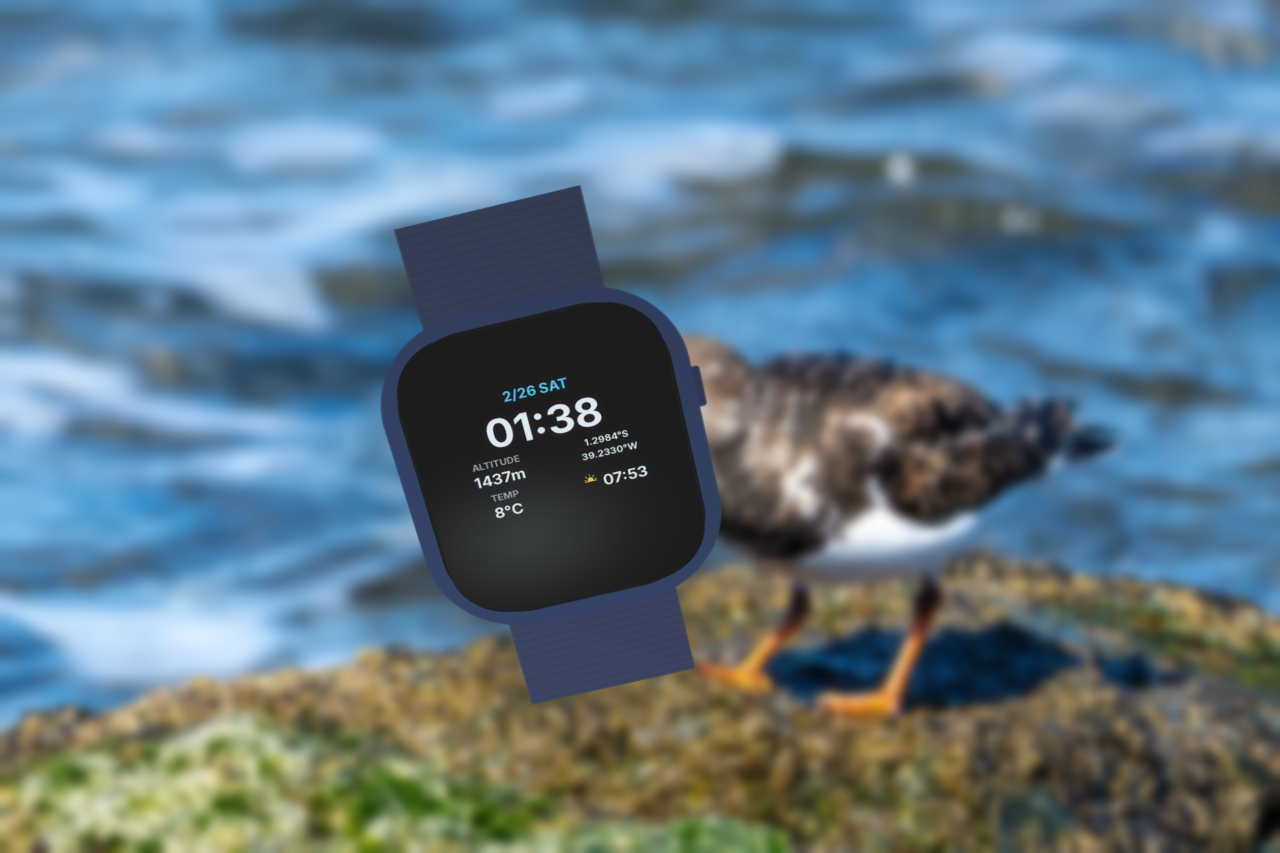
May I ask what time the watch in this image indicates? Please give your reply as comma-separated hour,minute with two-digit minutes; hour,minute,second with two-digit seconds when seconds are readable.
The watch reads 1,38
